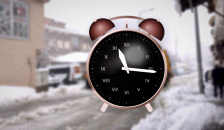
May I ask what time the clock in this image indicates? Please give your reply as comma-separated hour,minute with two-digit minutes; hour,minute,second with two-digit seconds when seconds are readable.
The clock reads 11,16
